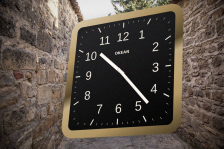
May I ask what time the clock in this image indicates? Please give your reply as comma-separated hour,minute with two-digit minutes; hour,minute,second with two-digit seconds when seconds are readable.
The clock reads 10,23
